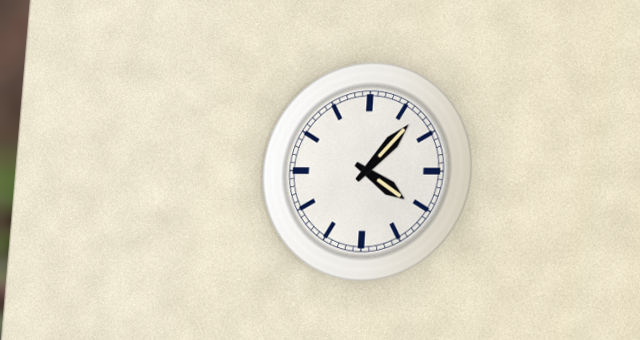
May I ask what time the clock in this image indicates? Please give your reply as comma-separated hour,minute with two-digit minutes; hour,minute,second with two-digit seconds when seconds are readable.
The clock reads 4,07
